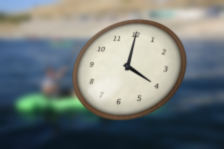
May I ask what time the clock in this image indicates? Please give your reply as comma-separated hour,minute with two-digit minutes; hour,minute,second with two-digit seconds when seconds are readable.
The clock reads 4,00
